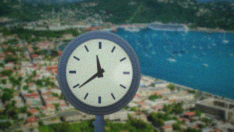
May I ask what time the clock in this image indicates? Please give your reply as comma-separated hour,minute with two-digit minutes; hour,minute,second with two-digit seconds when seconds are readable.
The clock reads 11,39
